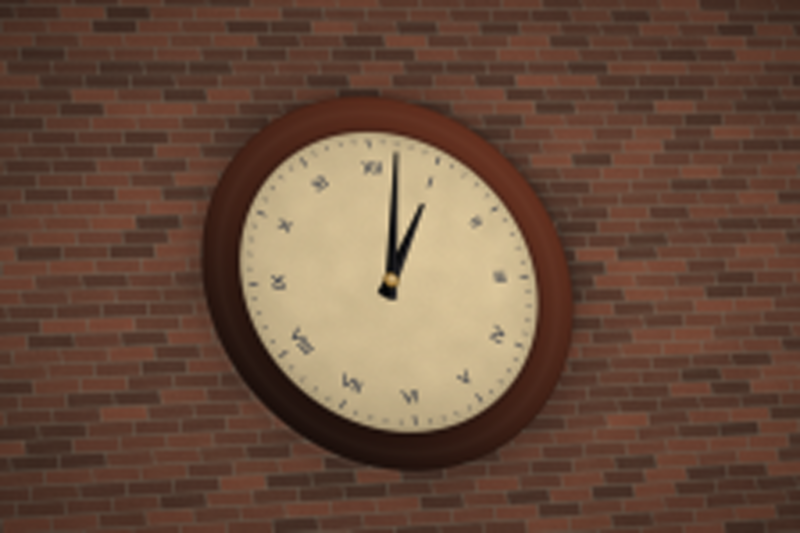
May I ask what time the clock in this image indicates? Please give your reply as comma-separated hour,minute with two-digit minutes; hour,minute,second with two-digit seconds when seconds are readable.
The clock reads 1,02
